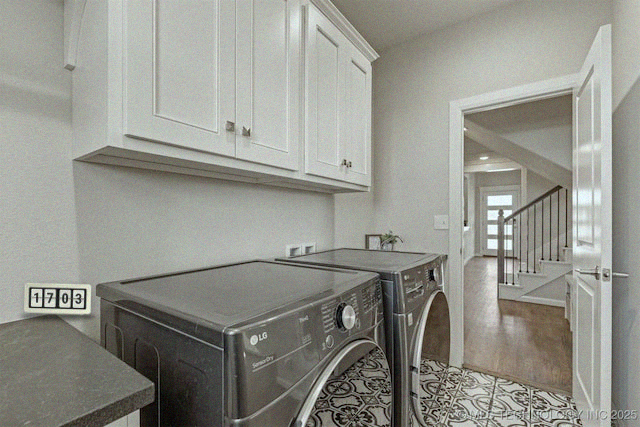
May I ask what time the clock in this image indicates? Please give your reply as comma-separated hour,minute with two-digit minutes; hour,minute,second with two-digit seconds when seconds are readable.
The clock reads 17,03
